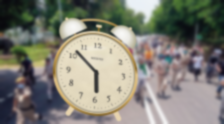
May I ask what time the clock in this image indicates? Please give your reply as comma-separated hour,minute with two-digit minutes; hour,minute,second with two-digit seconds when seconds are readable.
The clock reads 5,52
